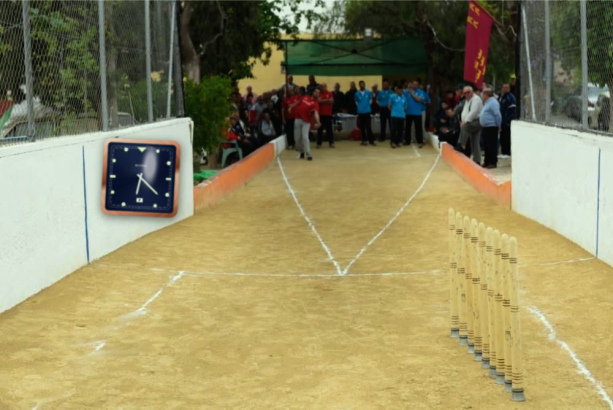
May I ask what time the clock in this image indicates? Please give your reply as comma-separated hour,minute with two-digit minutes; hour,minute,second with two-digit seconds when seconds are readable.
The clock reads 6,22
